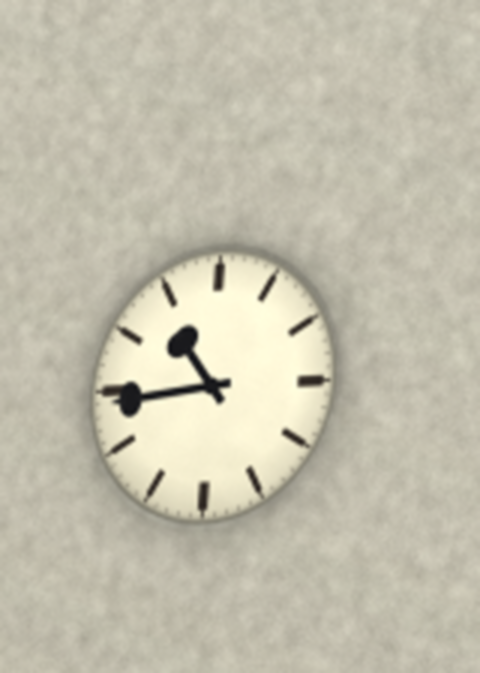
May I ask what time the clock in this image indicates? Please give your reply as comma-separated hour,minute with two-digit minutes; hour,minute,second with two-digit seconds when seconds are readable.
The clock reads 10,44
